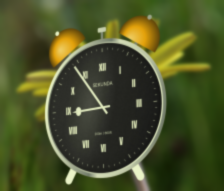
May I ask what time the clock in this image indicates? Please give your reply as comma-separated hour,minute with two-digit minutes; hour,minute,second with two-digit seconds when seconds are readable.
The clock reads 8,54
